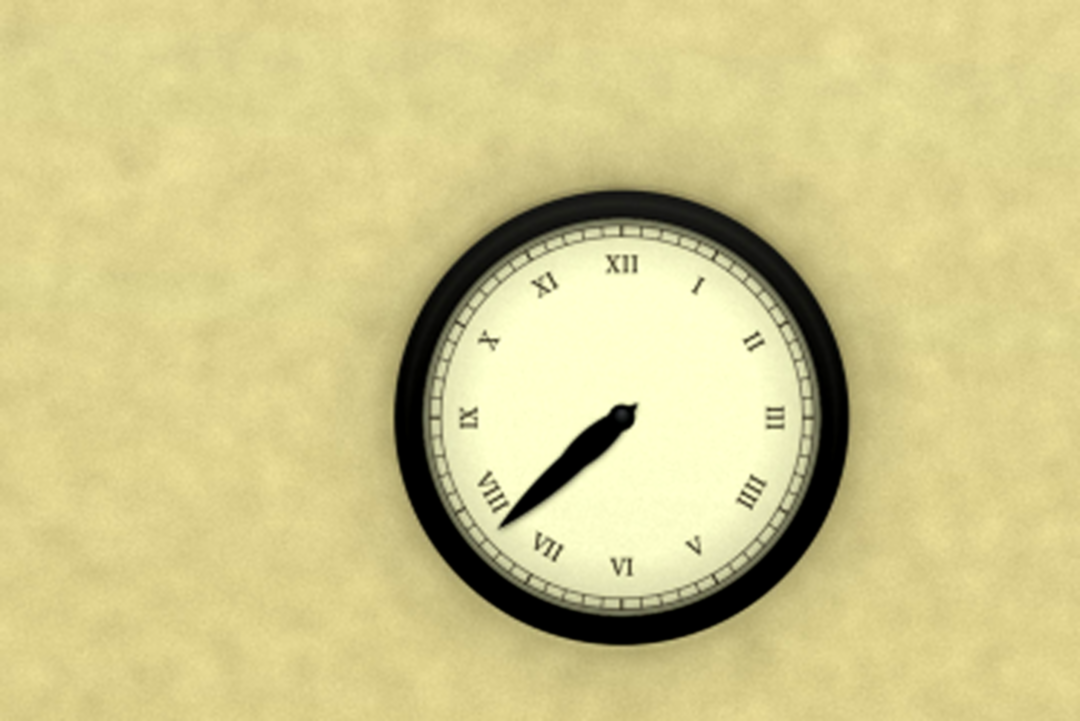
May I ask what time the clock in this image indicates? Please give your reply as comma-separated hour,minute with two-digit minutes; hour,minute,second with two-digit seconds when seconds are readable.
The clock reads 7,38
